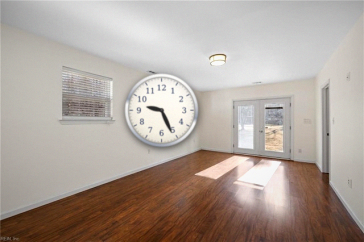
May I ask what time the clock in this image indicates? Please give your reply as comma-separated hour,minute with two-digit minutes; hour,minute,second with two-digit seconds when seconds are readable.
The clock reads 9,26
